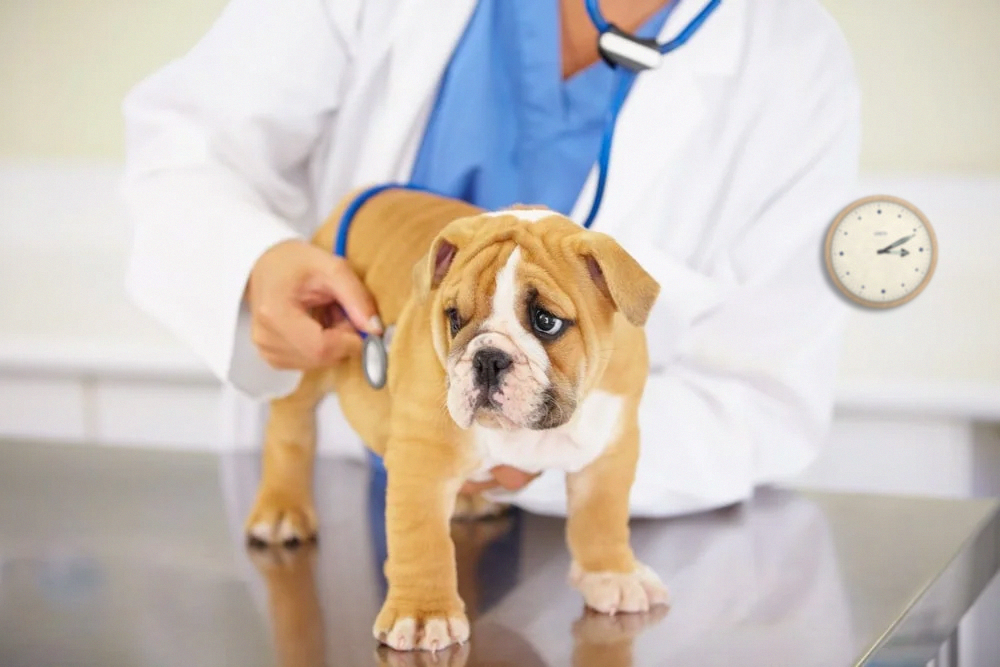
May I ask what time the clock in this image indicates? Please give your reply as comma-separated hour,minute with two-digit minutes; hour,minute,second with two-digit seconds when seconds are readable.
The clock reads 3,11
